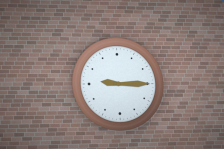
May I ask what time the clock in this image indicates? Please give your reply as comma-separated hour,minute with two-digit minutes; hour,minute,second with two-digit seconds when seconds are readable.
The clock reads 9,15
